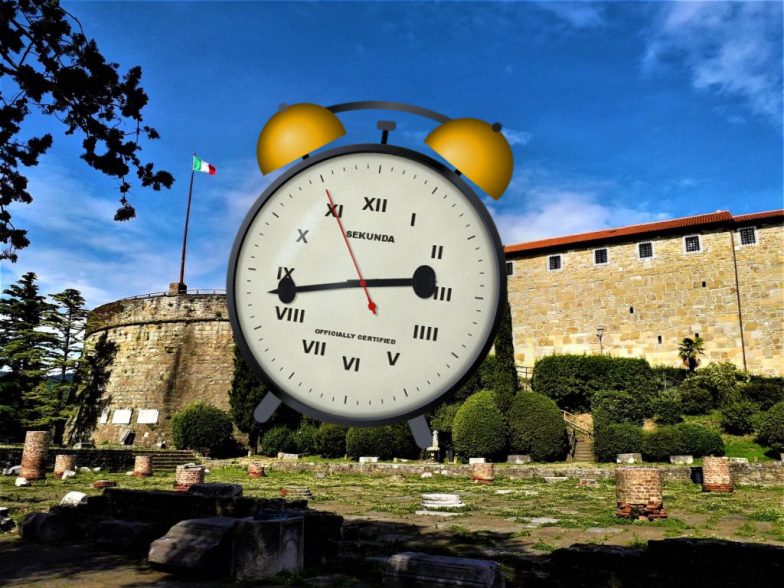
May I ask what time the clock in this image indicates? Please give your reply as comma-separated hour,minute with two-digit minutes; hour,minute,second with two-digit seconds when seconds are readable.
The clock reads 2,42,55
